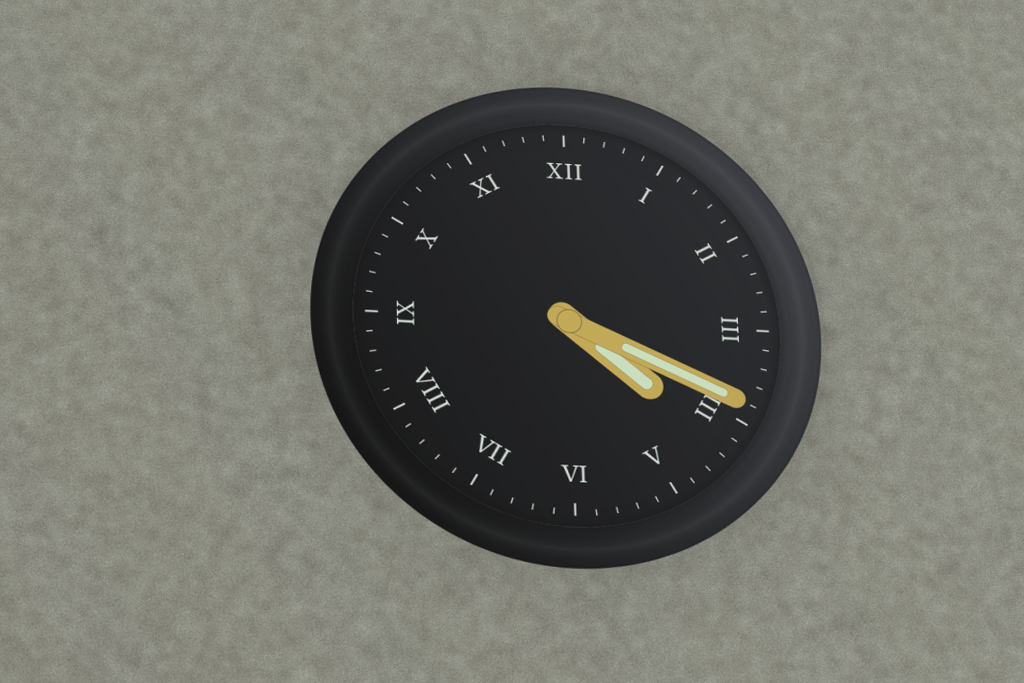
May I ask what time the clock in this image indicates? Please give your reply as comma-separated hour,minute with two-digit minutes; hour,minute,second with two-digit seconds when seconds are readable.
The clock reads 4,19
